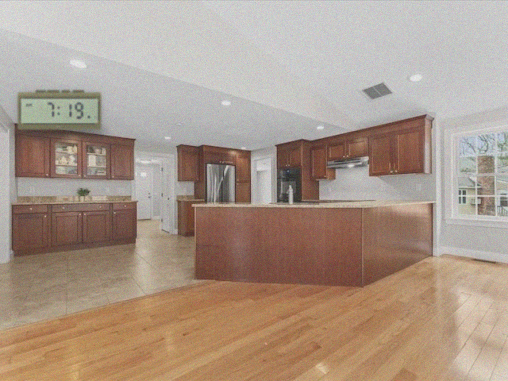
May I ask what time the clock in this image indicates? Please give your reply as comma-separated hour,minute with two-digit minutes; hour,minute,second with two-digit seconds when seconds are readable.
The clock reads 7,19
